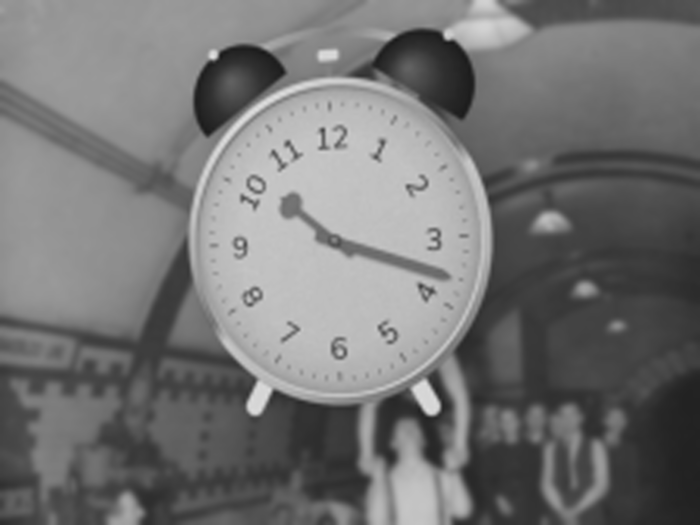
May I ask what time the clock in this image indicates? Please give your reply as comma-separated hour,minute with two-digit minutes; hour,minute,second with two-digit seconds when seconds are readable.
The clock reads 10,18
